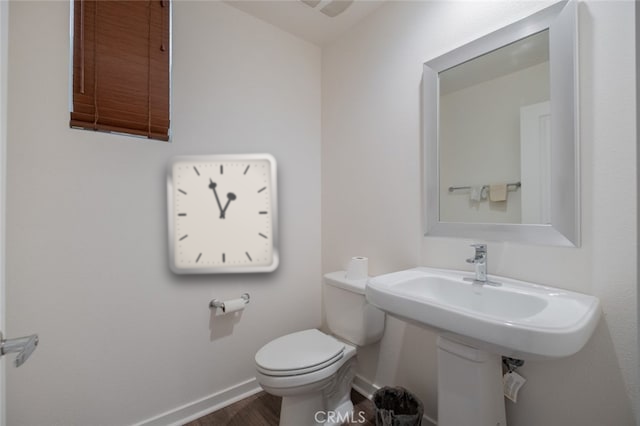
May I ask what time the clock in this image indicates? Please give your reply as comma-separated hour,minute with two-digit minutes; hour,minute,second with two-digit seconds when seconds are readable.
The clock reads 12,57
